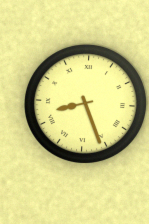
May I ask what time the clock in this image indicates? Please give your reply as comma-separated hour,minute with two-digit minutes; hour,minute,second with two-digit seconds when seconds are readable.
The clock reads 8,26
